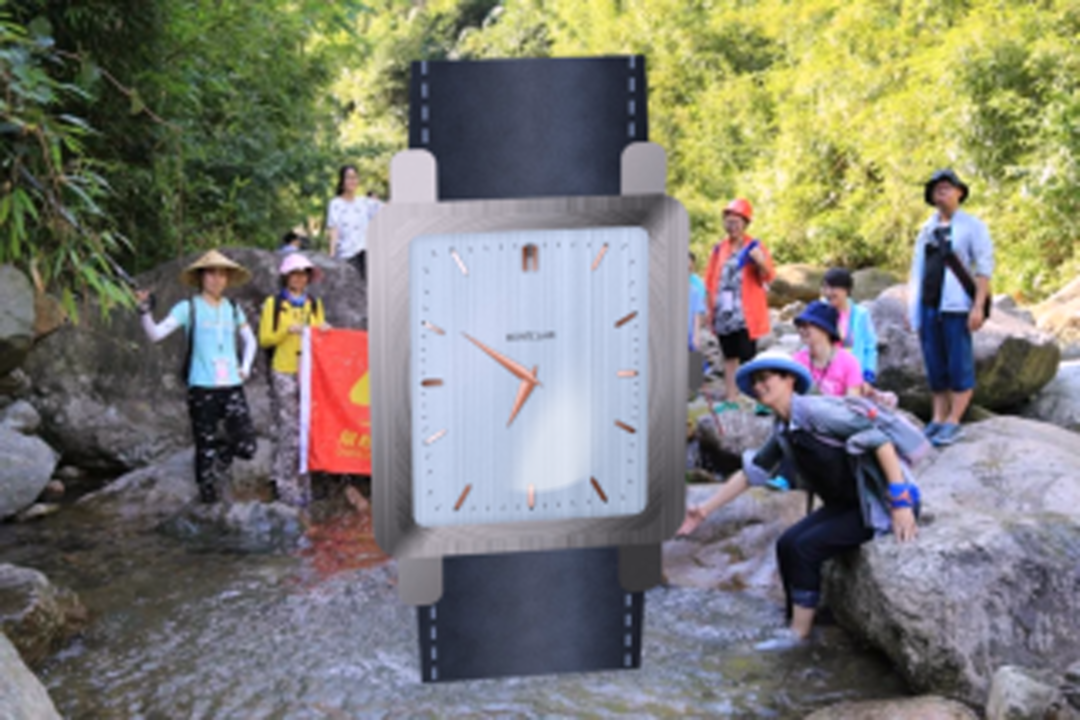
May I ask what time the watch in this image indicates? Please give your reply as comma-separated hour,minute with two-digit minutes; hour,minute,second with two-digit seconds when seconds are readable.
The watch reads 6,51
